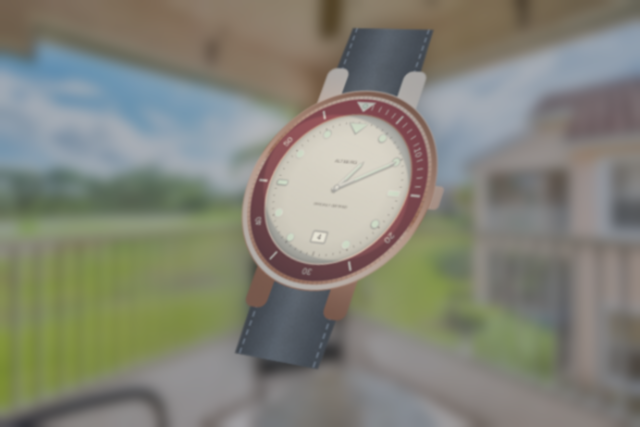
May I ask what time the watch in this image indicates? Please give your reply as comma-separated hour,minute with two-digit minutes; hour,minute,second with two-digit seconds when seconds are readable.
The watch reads 1,10
